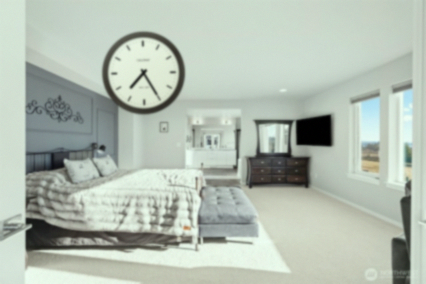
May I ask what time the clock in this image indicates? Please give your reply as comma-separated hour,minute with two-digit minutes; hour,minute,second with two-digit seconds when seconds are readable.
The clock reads 7,25
